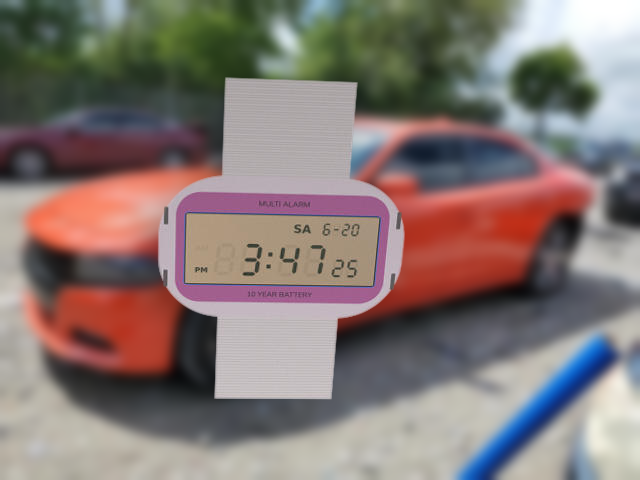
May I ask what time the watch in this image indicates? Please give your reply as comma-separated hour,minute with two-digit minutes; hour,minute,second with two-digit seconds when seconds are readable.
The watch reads 3,47,25
